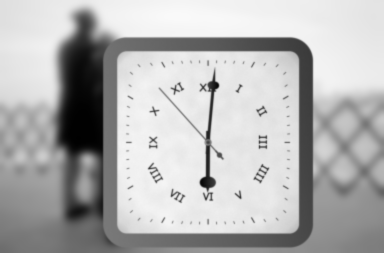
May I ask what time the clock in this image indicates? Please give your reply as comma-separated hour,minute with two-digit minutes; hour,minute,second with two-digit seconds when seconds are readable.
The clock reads 6,00,53
